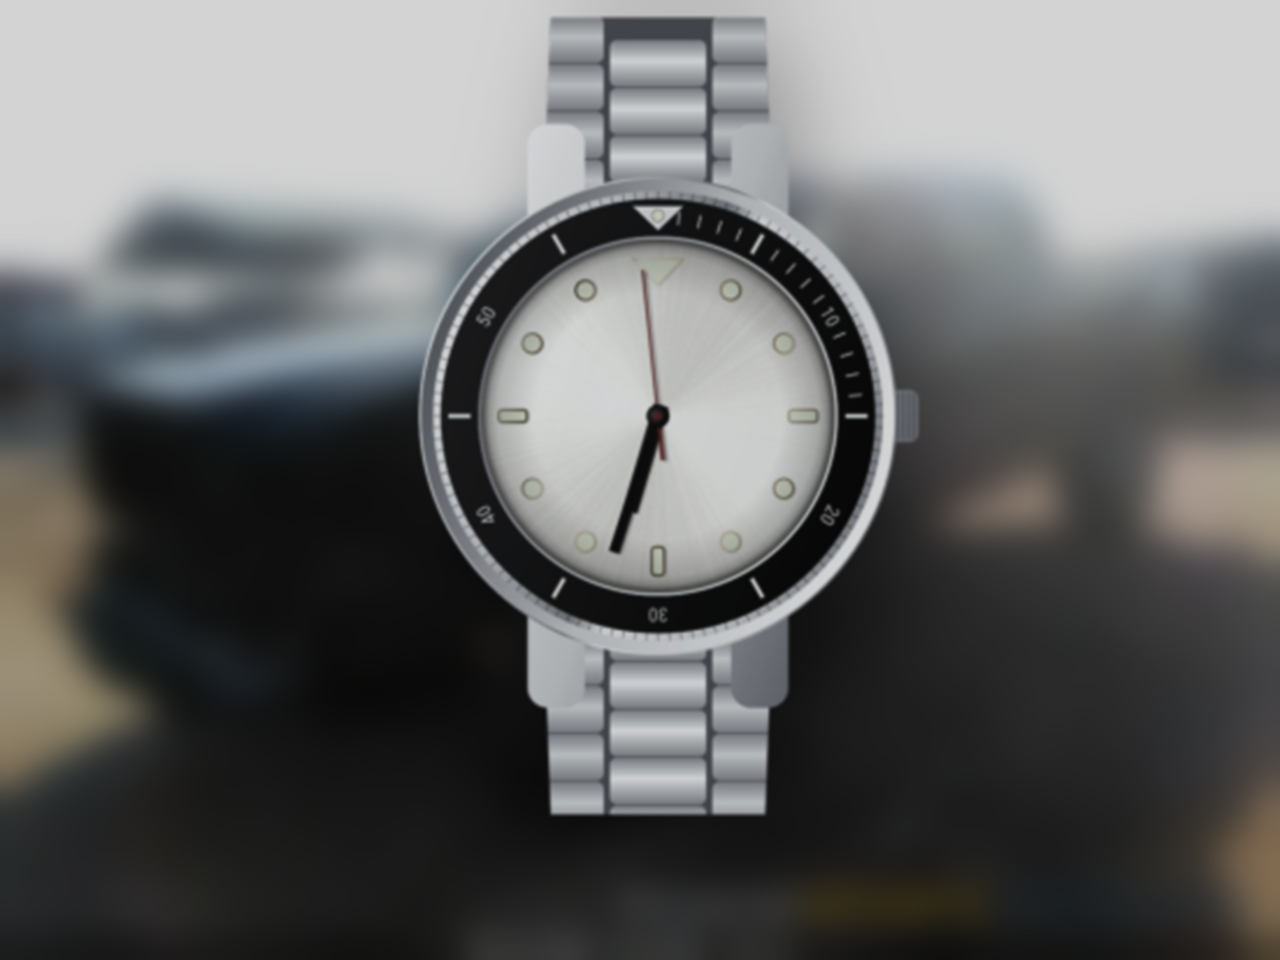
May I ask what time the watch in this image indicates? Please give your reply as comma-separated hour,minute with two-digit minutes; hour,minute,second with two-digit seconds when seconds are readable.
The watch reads 6,32,59
